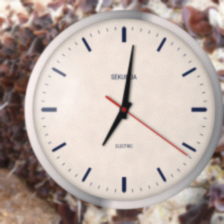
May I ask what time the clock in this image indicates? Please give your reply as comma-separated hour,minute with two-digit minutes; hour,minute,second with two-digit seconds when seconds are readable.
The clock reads 7,01,21
